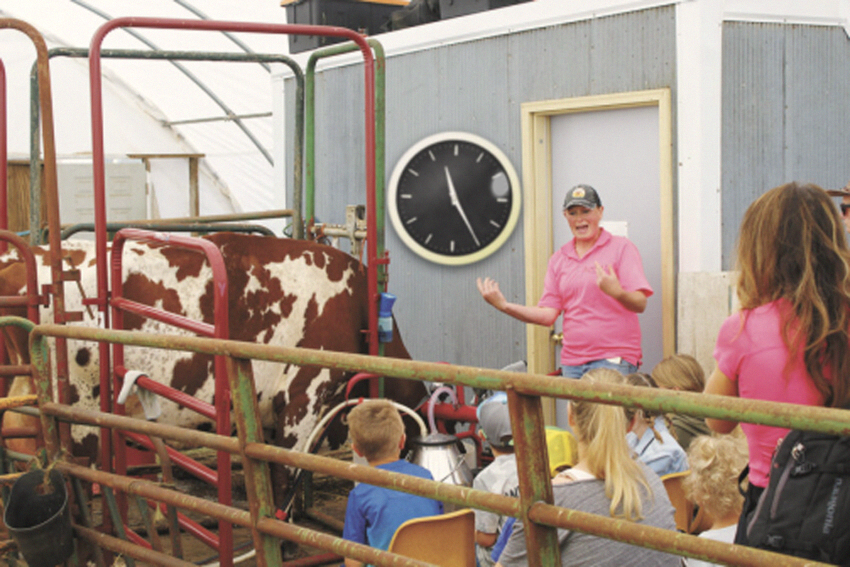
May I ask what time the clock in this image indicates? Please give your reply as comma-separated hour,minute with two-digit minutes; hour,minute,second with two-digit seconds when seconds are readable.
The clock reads 11,25
